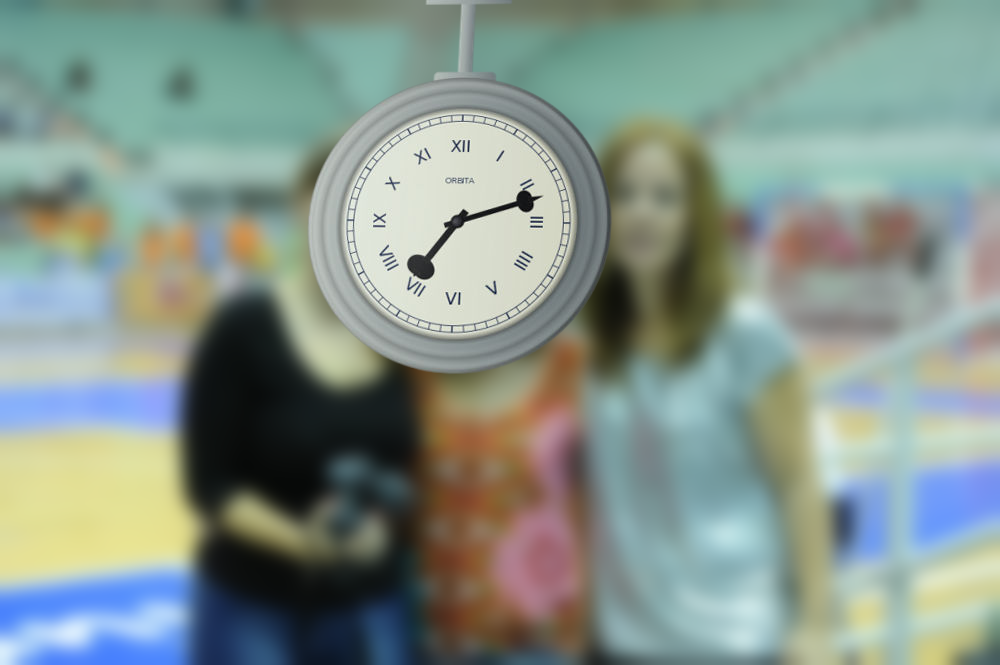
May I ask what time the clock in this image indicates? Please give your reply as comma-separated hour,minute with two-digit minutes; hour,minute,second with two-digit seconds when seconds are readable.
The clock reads 7,12
